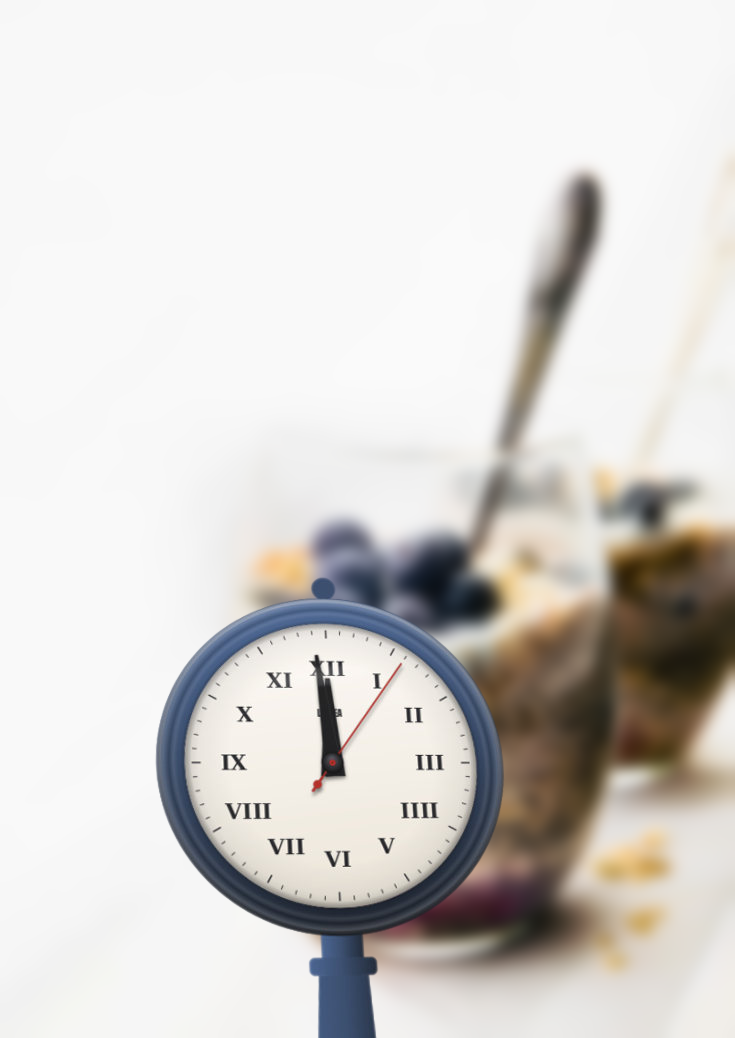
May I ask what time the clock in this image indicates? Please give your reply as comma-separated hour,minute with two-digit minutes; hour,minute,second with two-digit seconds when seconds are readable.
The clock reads 11,59,06
